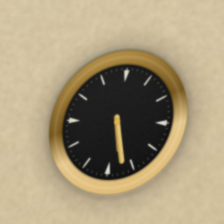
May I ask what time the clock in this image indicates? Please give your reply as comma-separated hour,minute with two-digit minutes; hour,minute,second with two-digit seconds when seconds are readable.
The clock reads 5,27
